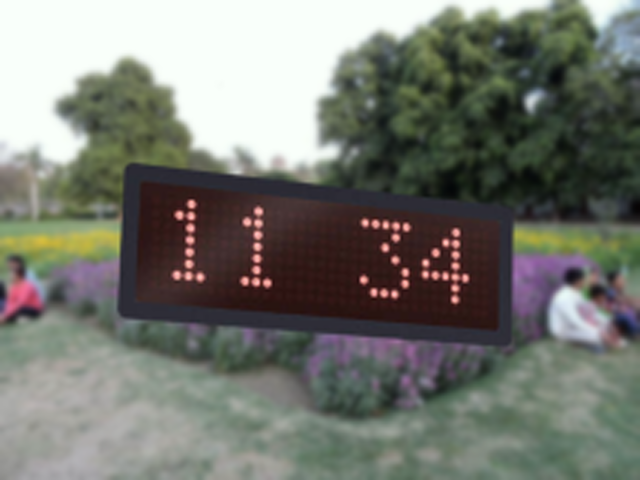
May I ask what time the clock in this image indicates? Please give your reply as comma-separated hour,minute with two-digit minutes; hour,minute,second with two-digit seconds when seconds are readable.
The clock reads 11,34
